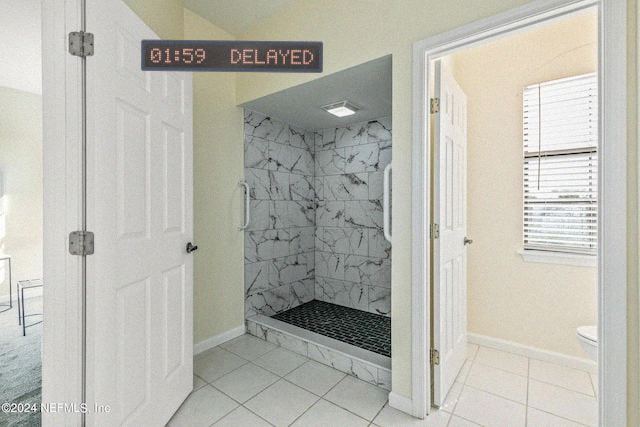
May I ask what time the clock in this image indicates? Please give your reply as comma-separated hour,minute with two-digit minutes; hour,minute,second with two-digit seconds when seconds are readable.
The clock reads 1,59
